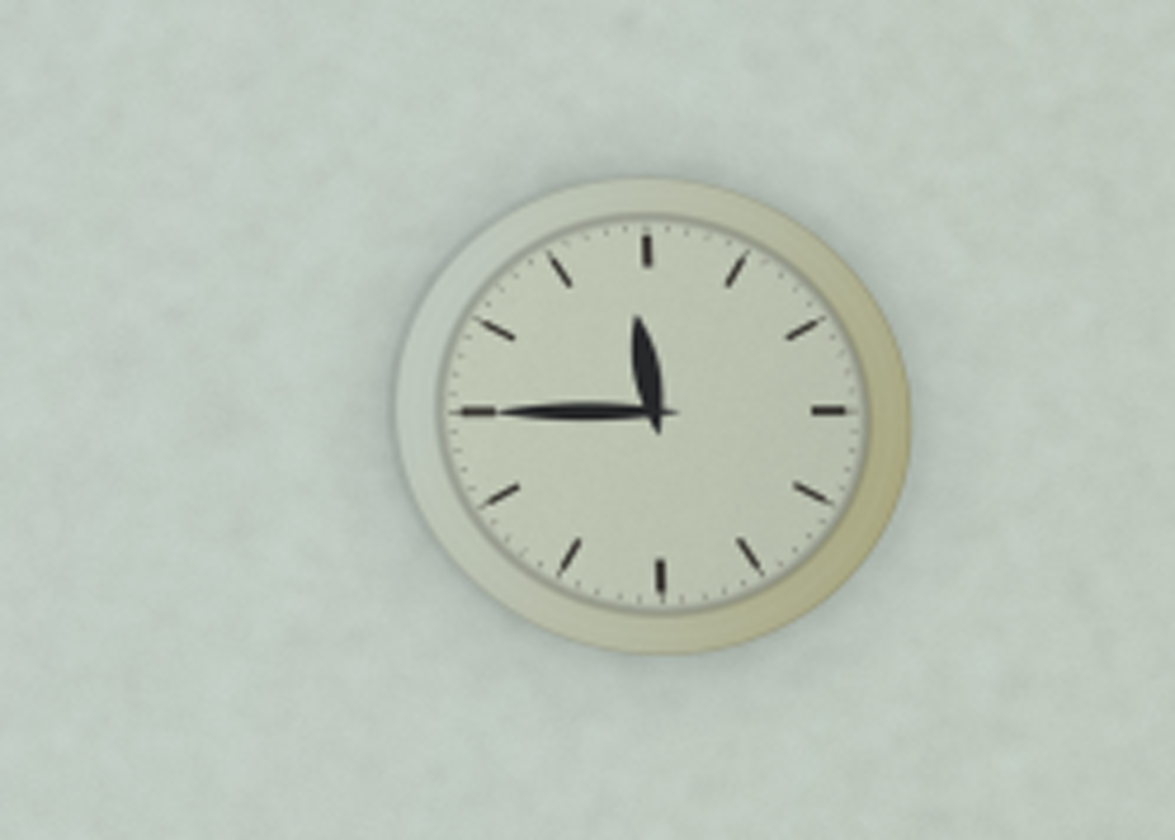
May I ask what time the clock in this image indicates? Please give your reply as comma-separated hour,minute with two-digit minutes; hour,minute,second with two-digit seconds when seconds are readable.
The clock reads 11,45
